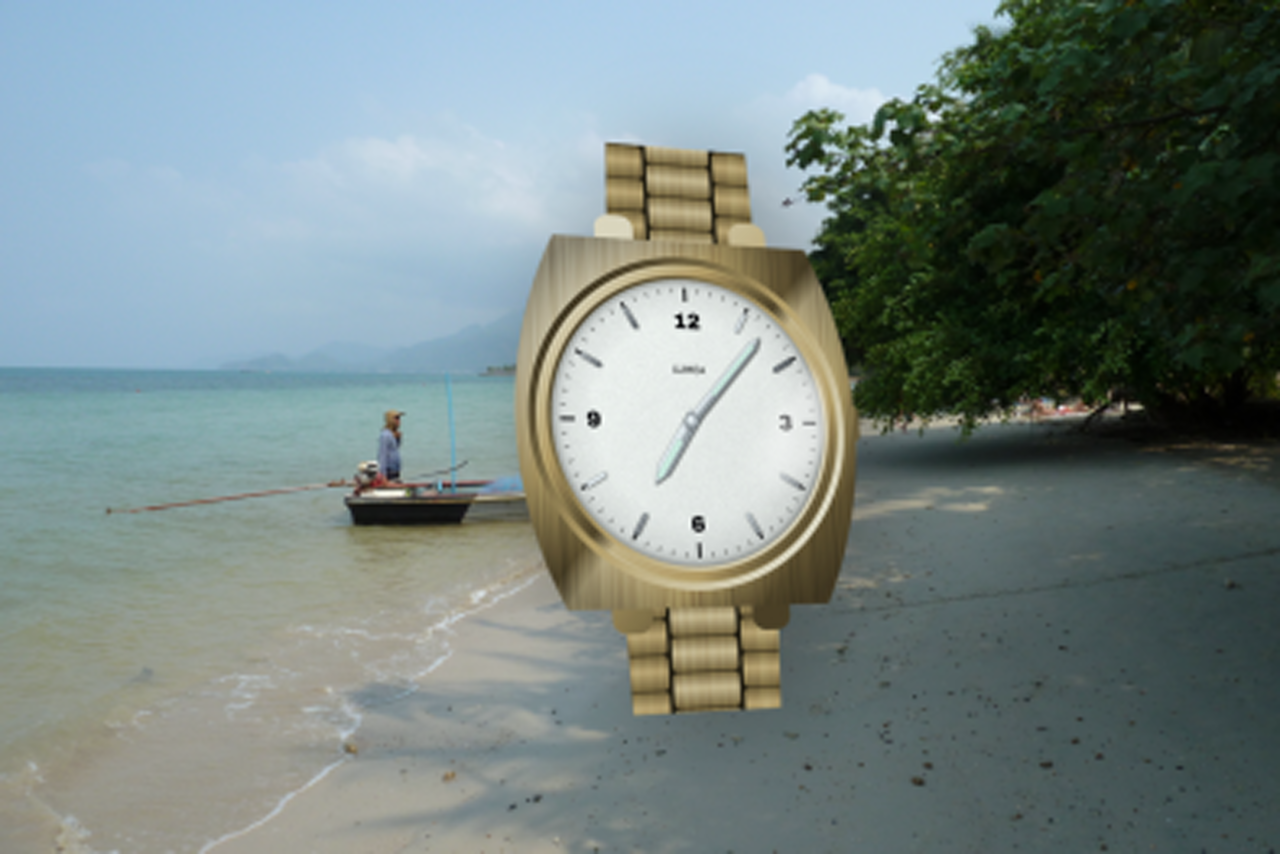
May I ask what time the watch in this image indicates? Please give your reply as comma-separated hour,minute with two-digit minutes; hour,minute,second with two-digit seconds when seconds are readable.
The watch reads 7,07
